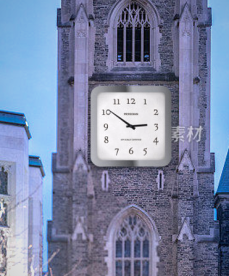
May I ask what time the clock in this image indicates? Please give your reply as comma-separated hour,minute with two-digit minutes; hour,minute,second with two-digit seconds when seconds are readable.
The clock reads 2,51
